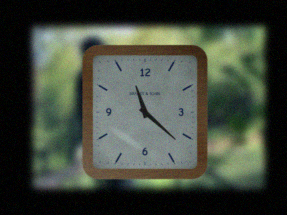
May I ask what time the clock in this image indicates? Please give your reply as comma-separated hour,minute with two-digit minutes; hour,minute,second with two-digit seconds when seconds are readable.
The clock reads 11,22
